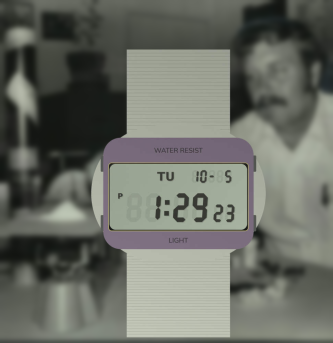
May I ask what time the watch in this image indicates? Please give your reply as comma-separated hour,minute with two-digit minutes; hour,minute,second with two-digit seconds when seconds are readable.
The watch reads 1,29,23
